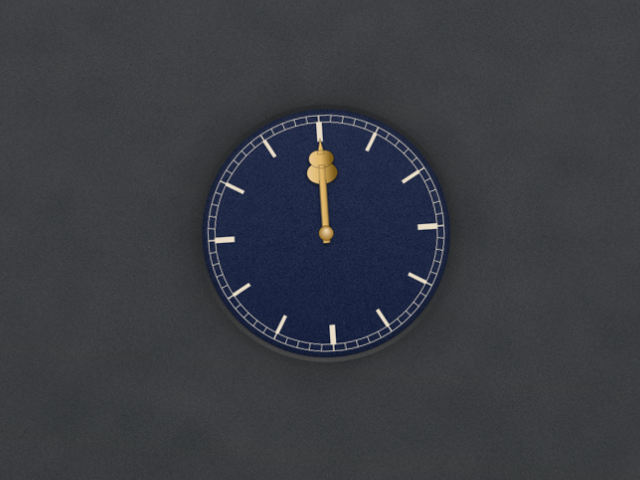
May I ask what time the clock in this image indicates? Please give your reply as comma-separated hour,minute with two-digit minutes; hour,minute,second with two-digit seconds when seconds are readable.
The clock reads 12,00
